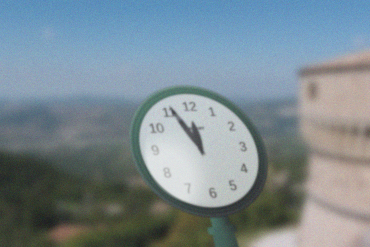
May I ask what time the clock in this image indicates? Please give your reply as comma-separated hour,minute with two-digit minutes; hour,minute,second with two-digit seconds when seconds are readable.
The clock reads 11,56
